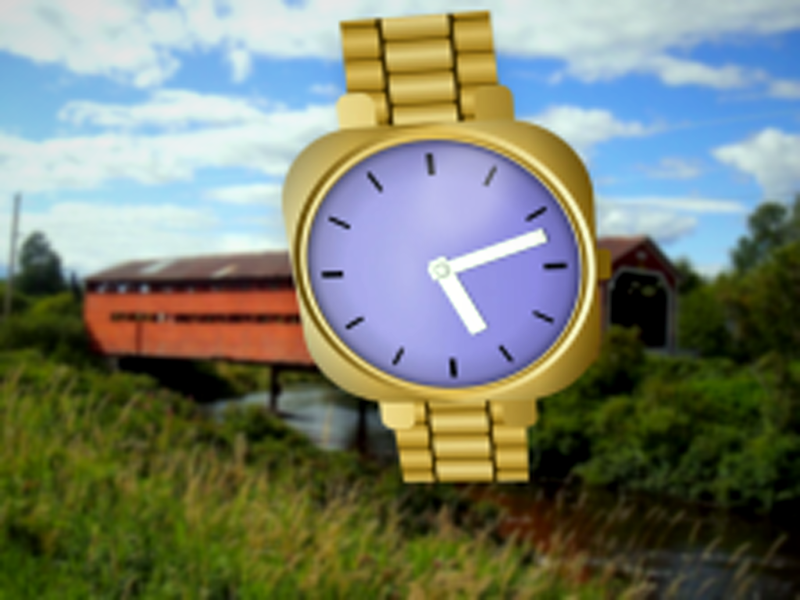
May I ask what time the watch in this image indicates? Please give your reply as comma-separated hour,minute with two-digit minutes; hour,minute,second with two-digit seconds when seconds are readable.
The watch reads 5,12
